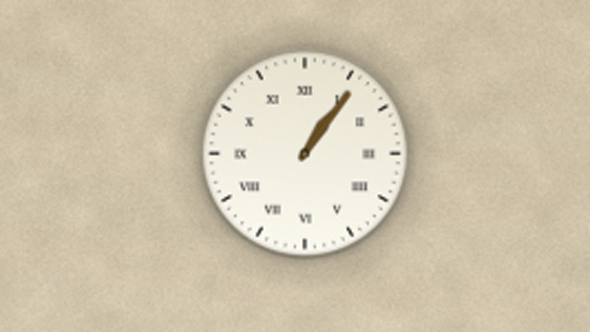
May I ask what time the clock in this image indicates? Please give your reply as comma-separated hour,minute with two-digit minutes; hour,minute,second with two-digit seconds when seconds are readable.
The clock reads 1,06
